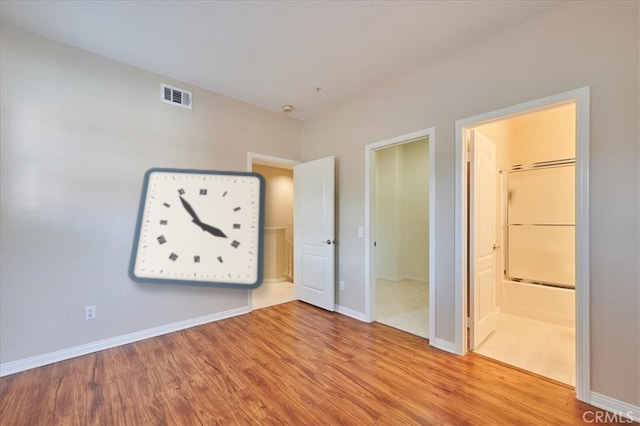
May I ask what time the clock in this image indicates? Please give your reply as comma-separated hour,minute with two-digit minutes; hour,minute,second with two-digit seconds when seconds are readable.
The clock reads 3,54
